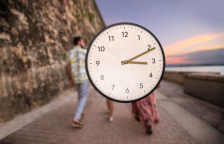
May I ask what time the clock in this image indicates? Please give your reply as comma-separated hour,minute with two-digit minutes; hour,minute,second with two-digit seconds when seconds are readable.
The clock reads 3,11
